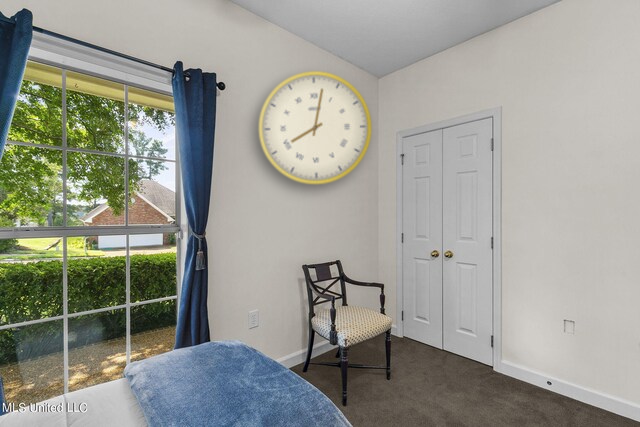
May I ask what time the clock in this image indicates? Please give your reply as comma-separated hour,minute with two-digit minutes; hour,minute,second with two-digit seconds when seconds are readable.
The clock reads 8,02
